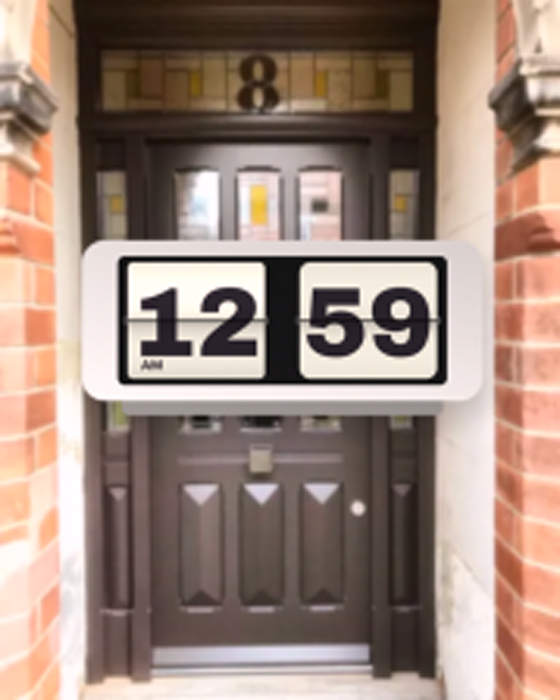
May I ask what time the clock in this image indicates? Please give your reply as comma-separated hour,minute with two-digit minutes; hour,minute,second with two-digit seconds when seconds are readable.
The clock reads 12,59
